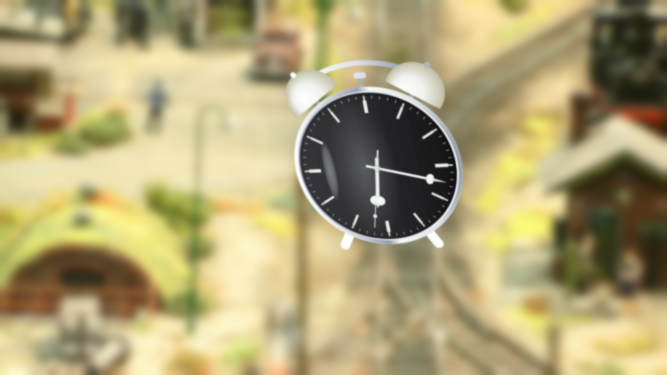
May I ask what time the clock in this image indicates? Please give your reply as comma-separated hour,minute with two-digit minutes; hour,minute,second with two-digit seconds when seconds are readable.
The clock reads 6,17,32
